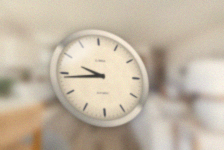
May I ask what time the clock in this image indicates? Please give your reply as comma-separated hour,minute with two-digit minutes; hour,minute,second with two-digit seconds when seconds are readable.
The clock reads 9,44
